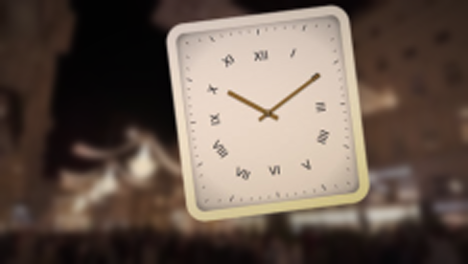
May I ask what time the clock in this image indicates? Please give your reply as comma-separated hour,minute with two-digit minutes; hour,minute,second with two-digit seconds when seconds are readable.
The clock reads 10,10
